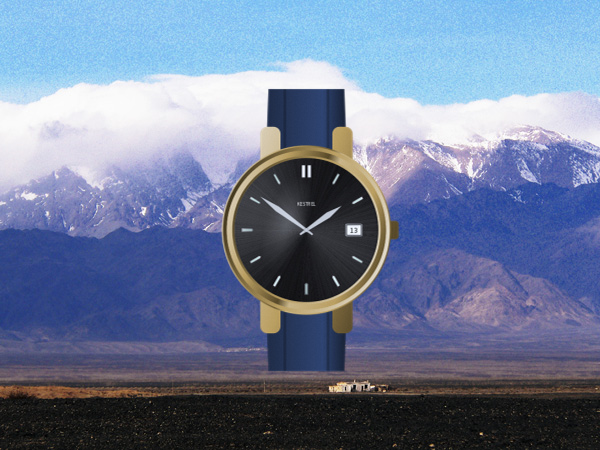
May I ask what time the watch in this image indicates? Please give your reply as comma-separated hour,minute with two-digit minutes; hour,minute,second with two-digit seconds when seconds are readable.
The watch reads 1,51
